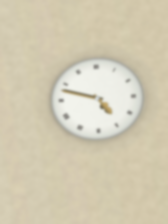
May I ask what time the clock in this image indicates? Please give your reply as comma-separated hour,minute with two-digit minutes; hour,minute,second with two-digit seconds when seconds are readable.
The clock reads 4,48
